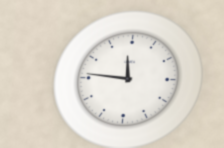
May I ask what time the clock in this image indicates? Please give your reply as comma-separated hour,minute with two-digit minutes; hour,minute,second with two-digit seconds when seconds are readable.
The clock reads 11,46
